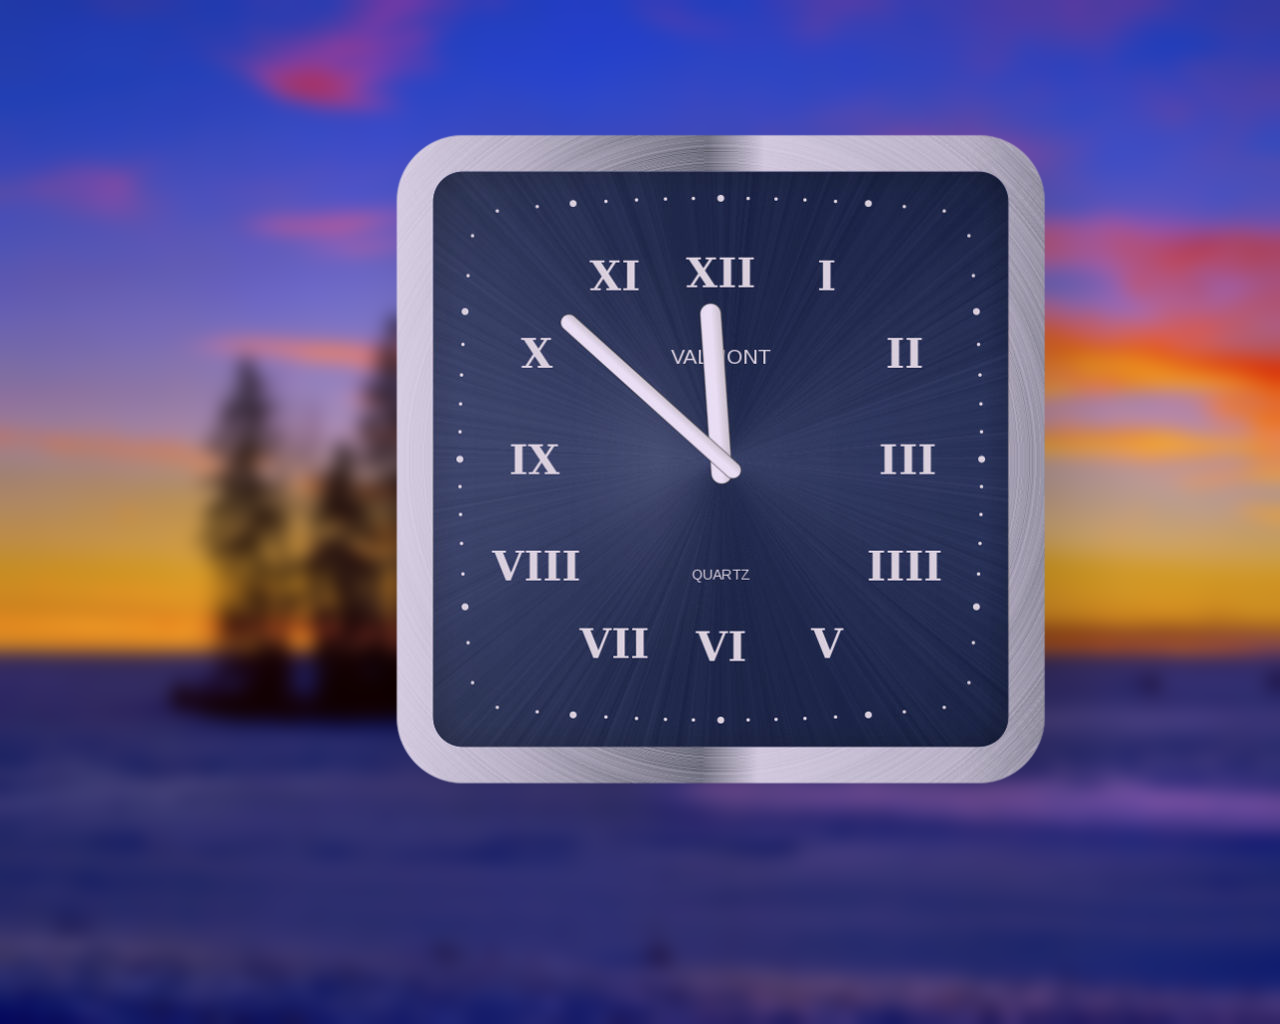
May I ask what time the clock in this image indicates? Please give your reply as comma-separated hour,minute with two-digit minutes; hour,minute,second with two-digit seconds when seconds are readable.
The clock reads 11,52
